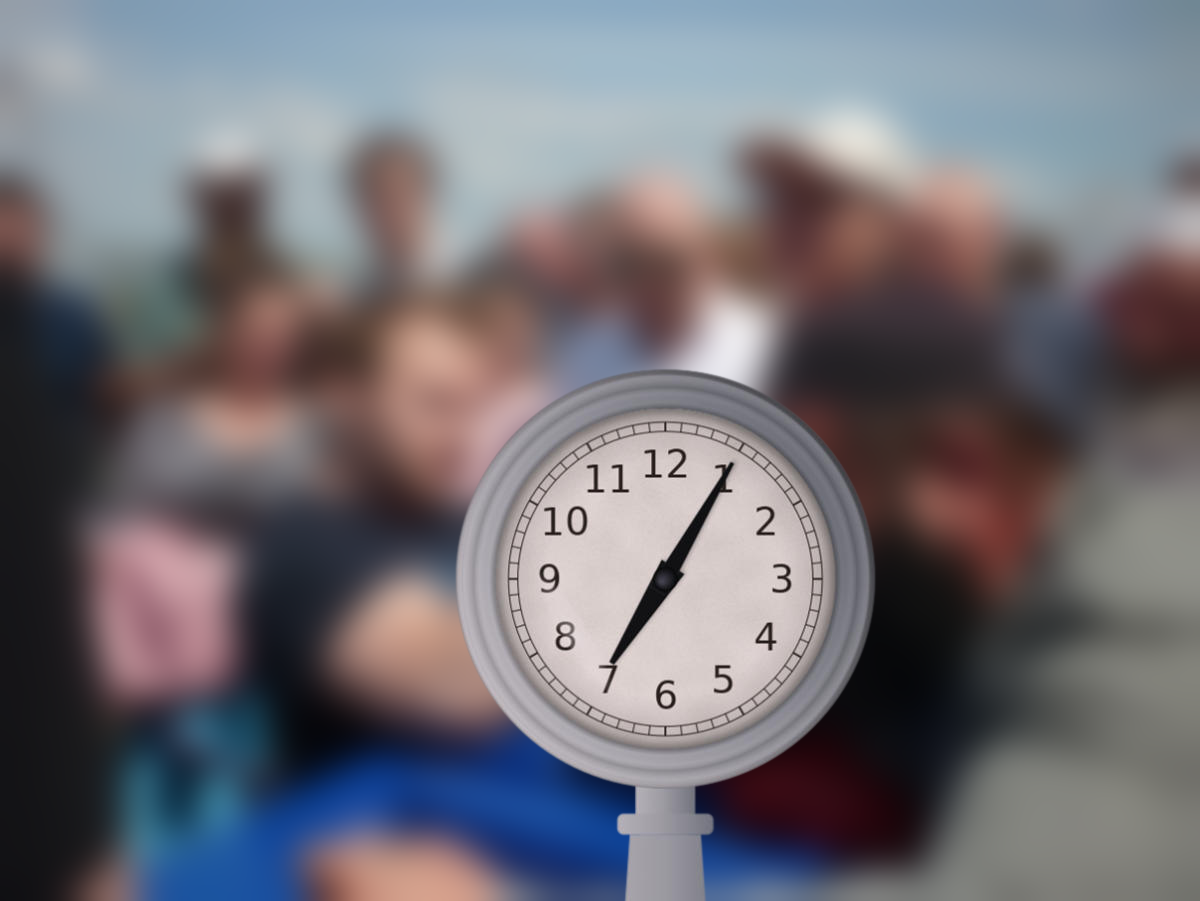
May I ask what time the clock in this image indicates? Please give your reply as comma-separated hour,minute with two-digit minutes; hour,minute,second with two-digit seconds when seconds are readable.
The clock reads 7,05
